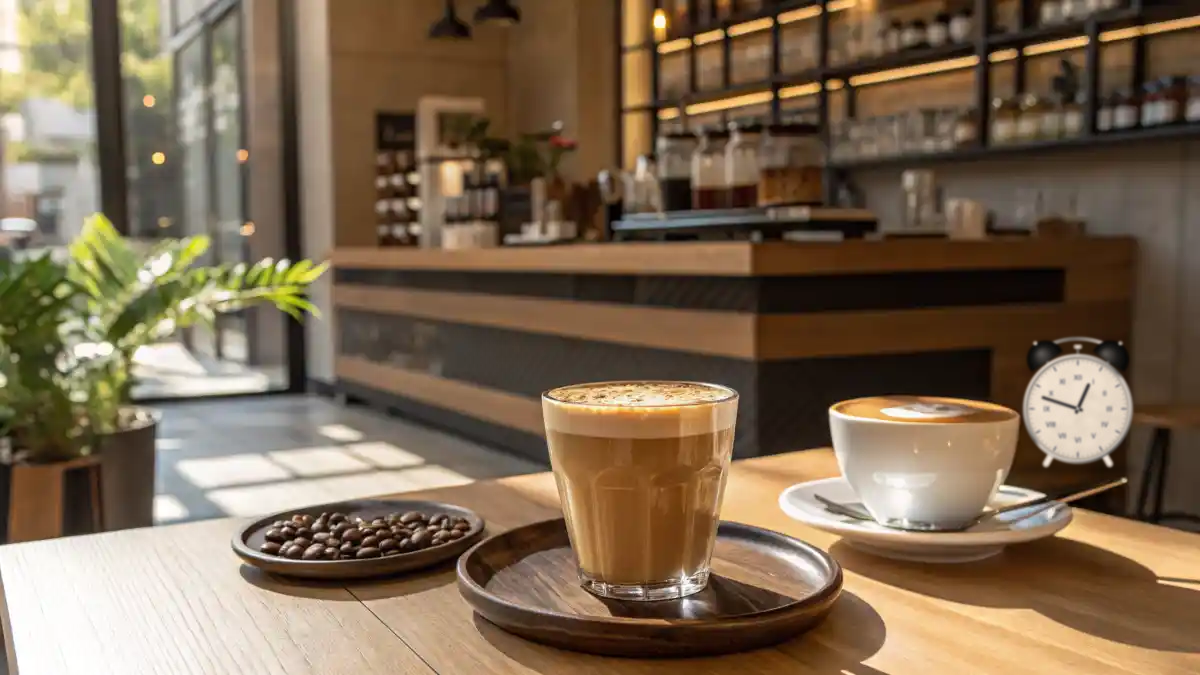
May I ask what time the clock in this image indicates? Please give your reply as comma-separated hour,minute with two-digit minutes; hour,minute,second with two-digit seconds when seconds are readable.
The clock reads 12,48
